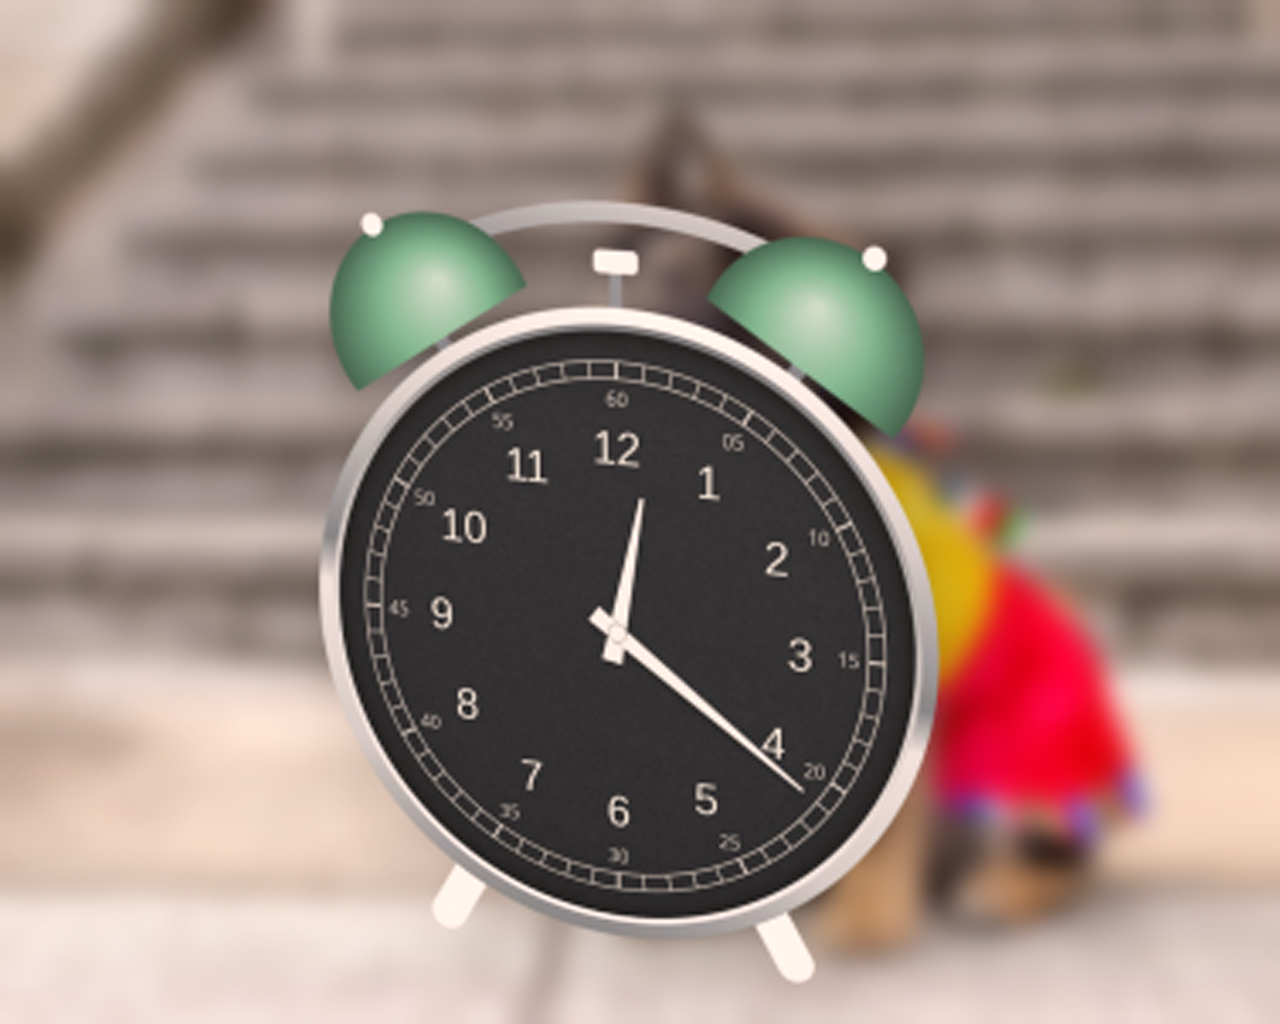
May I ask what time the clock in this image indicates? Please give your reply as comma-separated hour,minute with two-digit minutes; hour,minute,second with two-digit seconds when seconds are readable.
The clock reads 12,21
